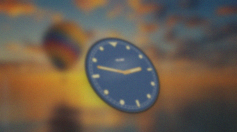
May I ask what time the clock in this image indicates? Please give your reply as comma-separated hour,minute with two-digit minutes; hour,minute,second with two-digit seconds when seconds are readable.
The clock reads 2,48
